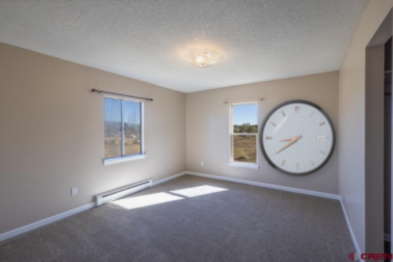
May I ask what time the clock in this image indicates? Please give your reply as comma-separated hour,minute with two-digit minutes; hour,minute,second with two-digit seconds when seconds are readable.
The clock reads 8,39
